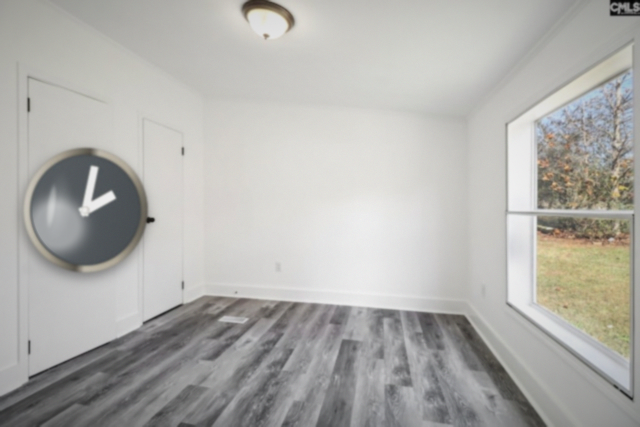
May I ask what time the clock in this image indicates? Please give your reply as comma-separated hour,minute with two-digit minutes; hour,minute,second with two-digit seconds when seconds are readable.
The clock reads 2,02
